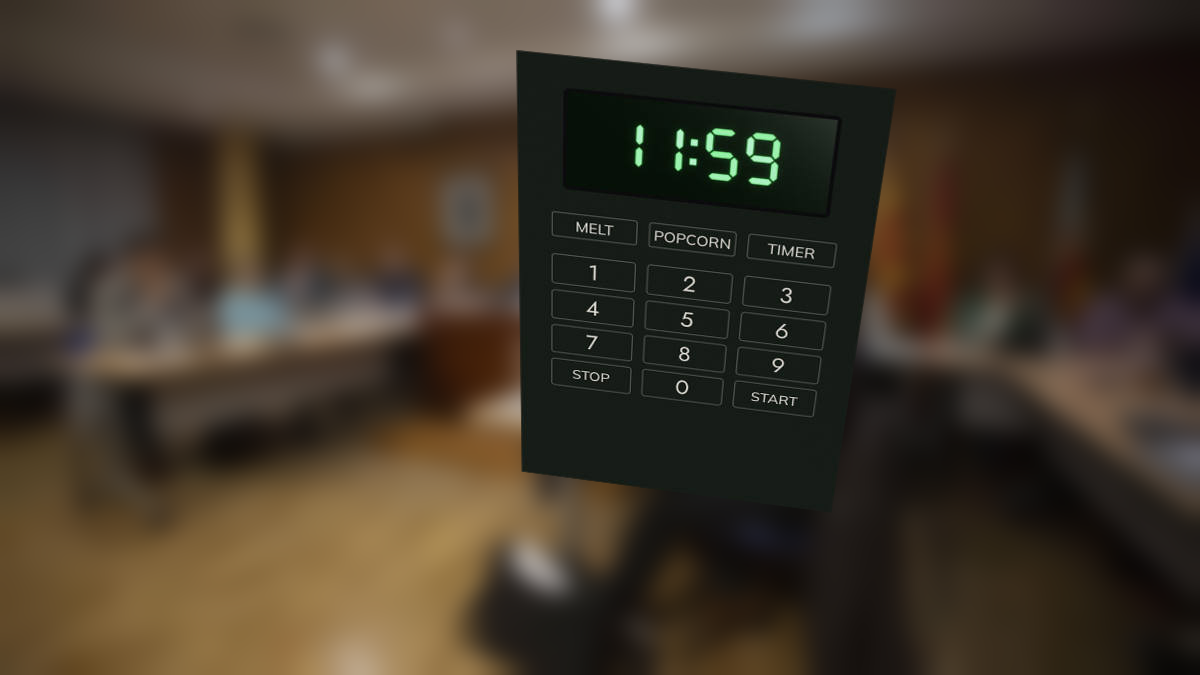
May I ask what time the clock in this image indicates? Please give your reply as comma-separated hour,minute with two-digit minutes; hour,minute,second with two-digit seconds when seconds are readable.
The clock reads 11,59
